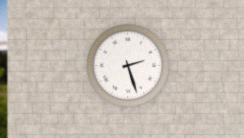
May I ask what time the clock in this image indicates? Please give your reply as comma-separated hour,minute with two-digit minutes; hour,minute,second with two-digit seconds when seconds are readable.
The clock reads 2,27
